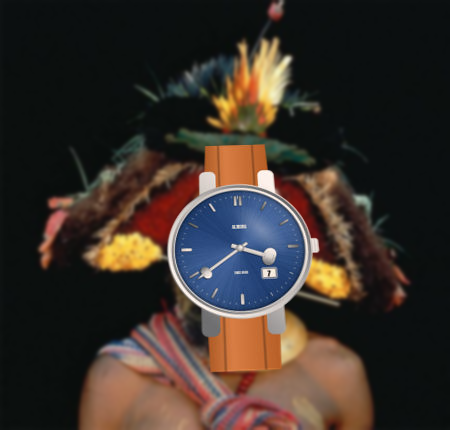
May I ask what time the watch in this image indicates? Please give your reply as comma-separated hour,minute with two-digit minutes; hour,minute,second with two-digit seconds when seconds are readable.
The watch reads 3,39
